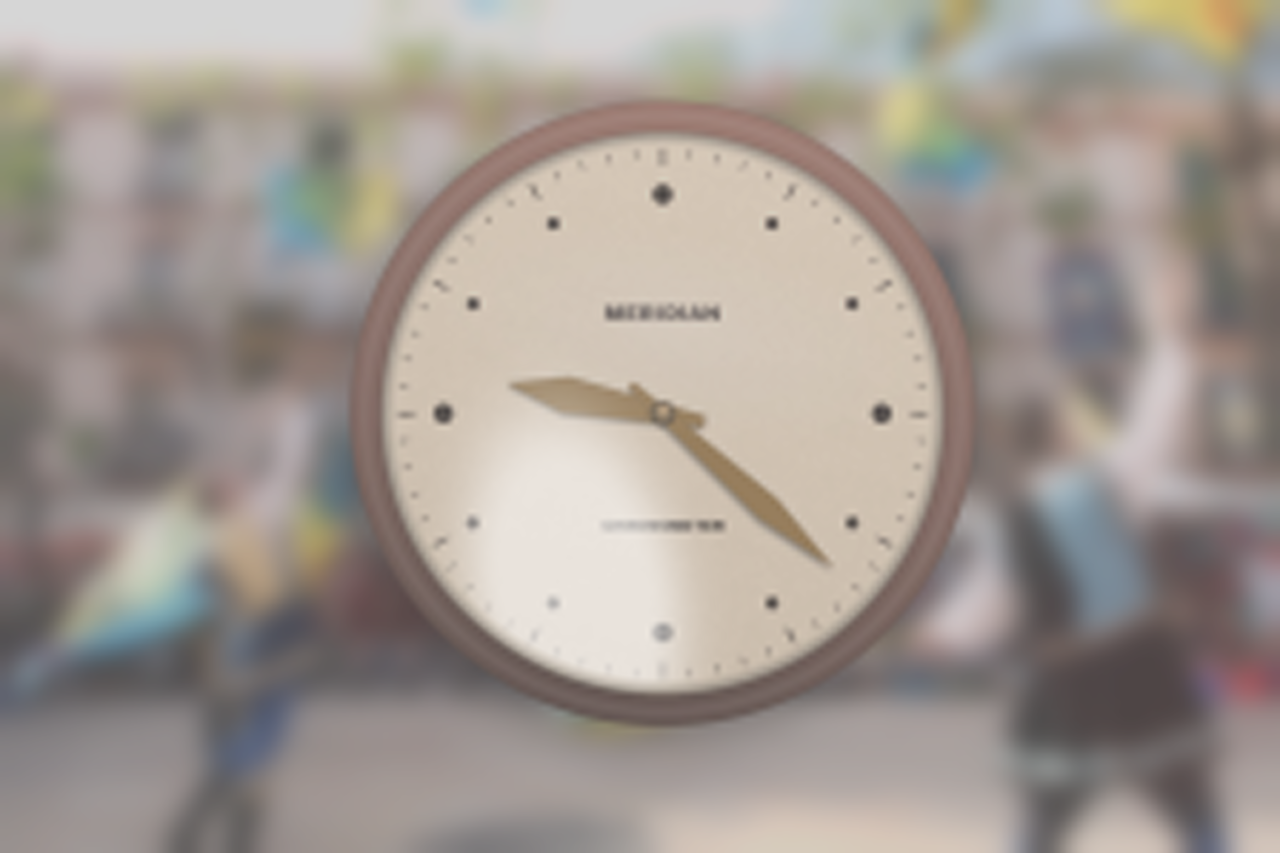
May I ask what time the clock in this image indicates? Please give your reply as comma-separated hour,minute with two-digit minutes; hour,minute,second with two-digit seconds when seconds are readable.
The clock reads 9,22
